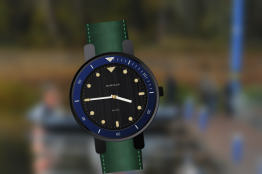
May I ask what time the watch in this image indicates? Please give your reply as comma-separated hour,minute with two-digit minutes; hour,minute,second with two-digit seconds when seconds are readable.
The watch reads 3,45
